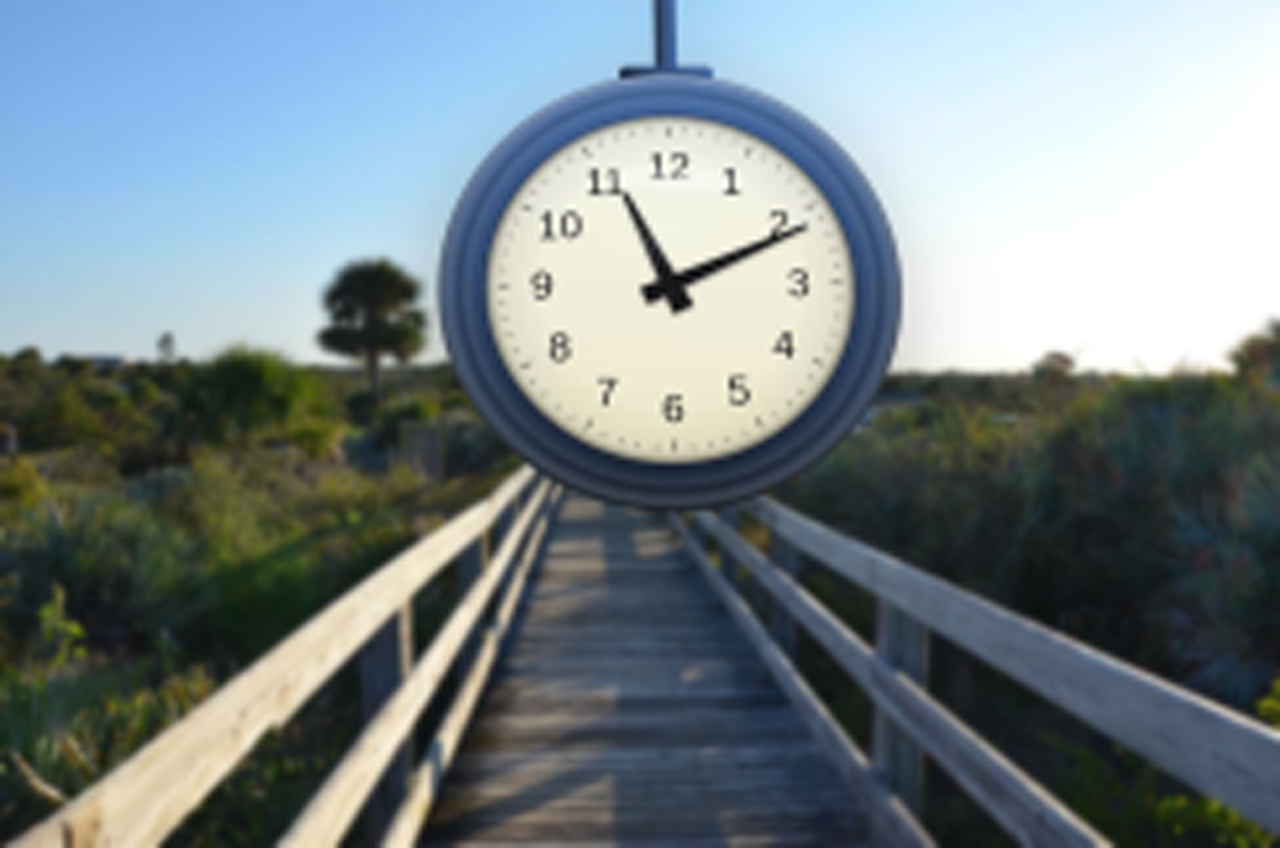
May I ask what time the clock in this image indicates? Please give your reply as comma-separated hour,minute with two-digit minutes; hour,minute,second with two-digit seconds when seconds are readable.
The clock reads 11,11
